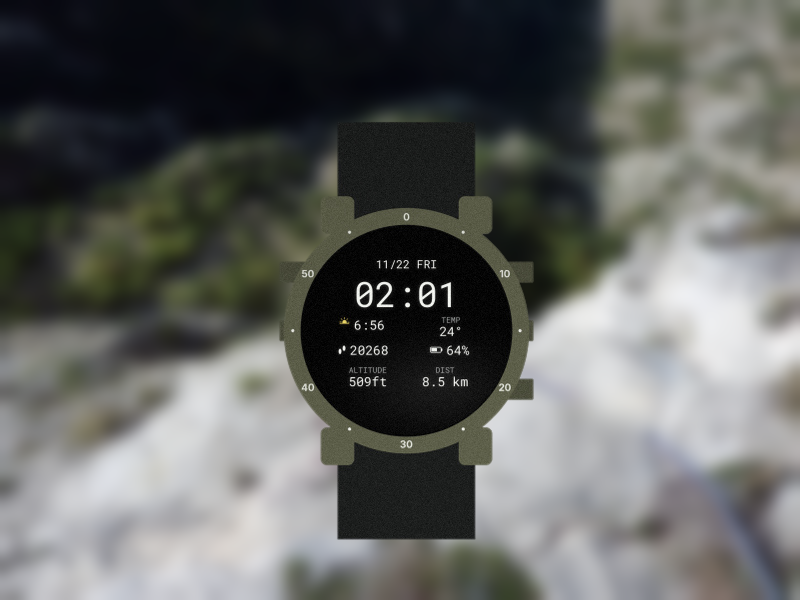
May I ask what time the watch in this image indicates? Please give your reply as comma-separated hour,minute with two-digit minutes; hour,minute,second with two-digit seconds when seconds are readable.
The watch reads 2,01
